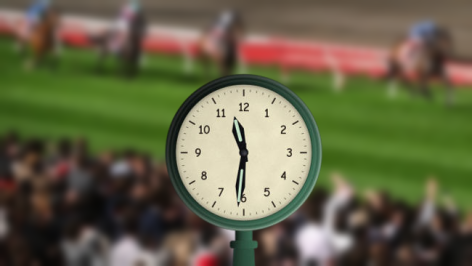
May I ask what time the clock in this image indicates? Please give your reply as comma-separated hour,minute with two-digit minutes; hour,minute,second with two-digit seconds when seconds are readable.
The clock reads 11,31
